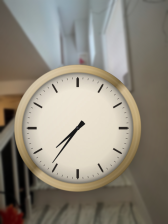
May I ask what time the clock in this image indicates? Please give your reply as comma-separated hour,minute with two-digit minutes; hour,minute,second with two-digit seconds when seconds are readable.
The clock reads 7,36
